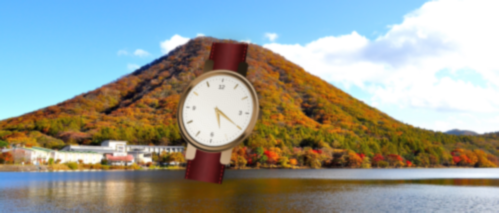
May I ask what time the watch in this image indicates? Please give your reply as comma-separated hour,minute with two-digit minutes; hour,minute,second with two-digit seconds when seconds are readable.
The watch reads 5,20
